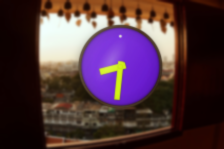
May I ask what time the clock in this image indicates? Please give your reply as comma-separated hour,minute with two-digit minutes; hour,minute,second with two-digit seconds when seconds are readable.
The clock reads 8,31
